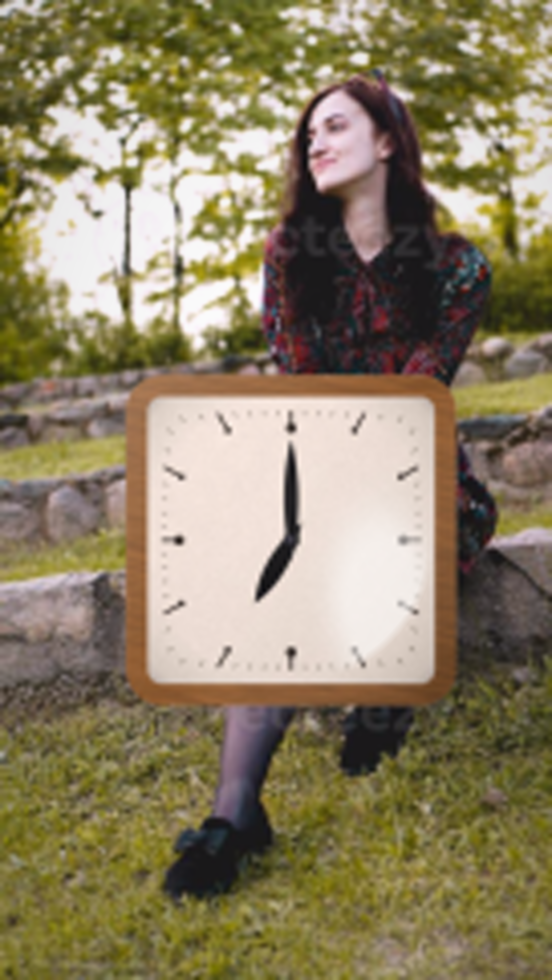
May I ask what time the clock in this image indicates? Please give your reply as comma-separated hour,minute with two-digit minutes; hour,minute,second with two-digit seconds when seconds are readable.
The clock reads 7,00
